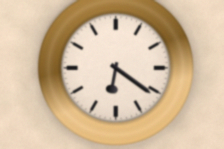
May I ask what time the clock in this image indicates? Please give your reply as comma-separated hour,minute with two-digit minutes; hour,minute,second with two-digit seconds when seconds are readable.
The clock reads 6,21
